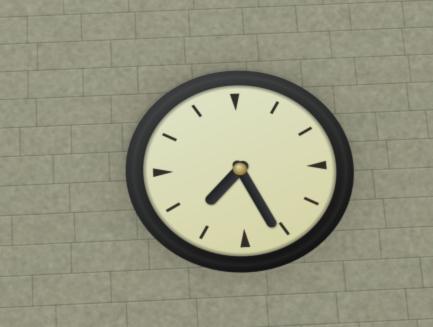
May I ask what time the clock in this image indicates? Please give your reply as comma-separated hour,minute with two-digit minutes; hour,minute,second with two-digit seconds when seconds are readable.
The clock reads 7,26
